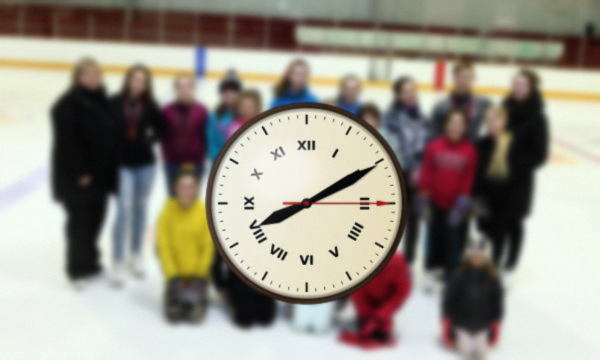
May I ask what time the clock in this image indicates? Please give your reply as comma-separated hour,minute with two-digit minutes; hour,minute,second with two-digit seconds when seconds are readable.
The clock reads 8,10,15
